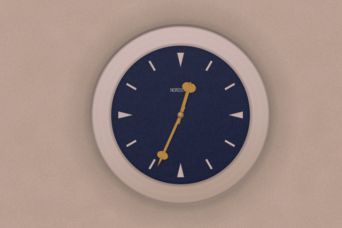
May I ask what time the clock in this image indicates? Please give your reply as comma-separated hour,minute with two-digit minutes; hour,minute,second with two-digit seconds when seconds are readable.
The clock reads 12,34
